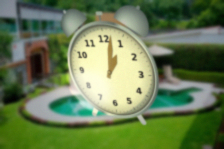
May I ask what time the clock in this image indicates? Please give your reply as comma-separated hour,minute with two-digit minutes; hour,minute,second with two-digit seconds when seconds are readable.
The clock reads 1,02
